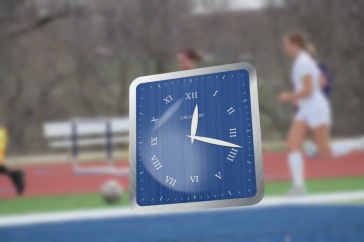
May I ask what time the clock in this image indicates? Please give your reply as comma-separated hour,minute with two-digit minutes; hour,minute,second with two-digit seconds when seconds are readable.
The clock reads 12,18
